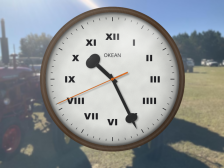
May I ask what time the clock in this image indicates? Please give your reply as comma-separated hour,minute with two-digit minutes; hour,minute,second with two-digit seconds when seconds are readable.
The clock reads 10,25,41
